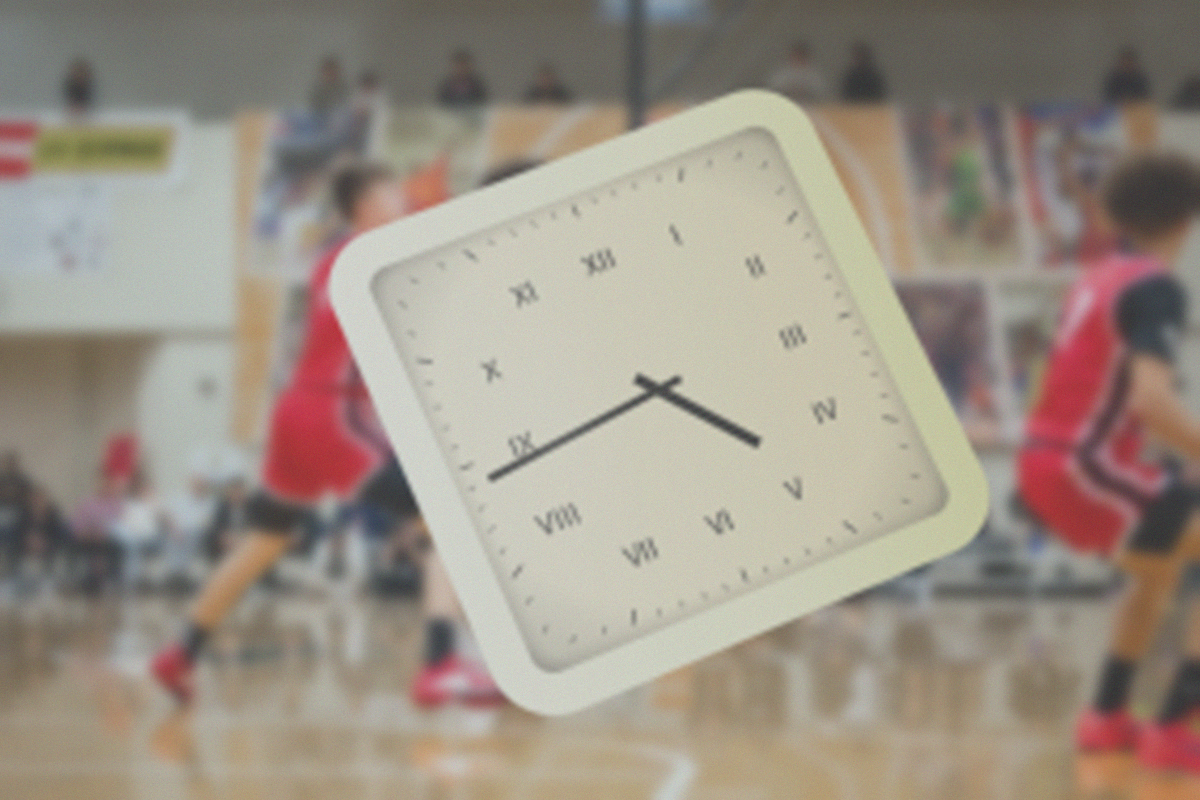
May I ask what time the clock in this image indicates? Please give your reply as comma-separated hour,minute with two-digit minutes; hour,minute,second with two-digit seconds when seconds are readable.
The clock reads 4,44
